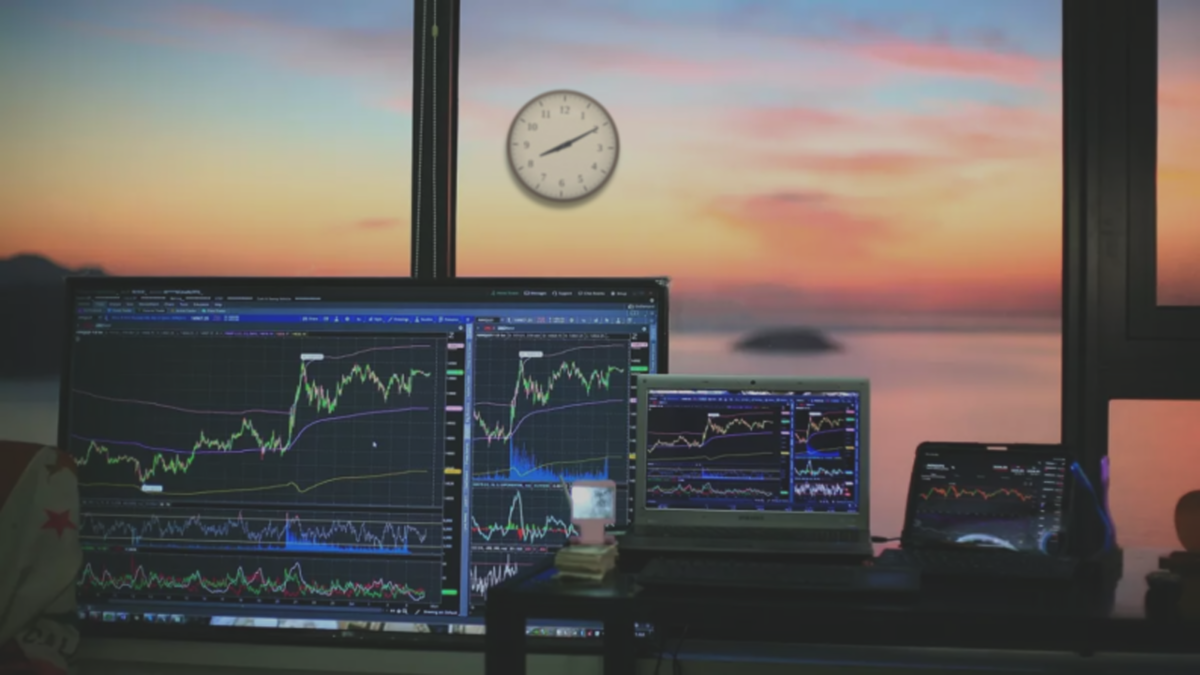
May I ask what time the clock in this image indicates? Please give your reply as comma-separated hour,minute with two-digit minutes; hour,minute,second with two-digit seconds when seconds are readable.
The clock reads 8,10
